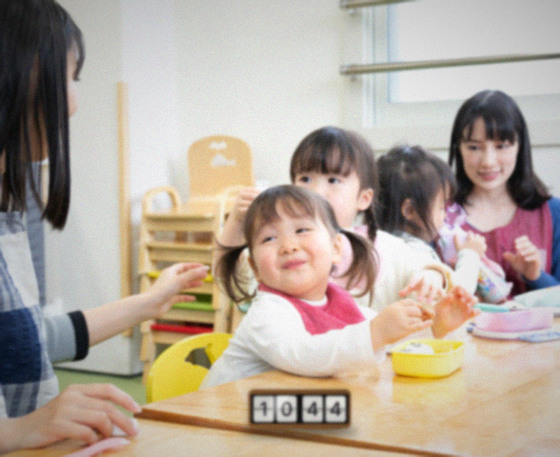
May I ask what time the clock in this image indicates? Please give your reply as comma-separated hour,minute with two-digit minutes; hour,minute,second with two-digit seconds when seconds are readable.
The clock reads 10,44
